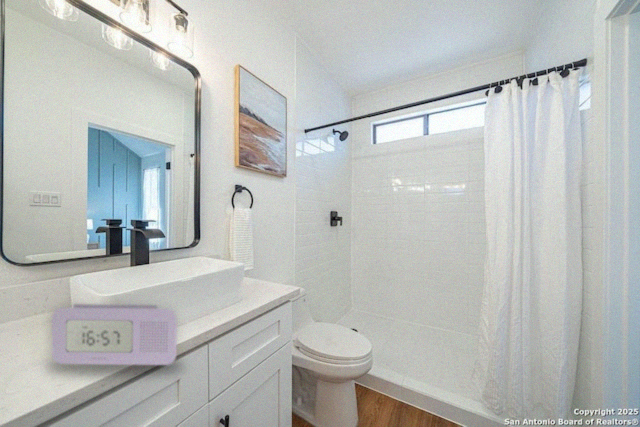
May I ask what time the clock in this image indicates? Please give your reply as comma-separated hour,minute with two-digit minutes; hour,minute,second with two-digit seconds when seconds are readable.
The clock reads 16,57
